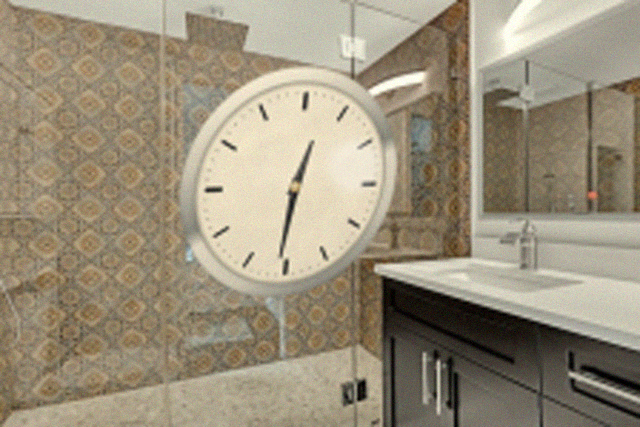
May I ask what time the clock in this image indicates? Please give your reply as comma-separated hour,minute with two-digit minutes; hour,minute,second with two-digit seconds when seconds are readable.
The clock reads 12,31
